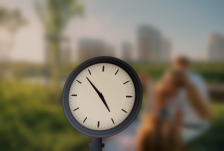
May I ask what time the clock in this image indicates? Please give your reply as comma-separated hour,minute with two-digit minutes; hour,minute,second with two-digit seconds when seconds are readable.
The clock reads 4,53
